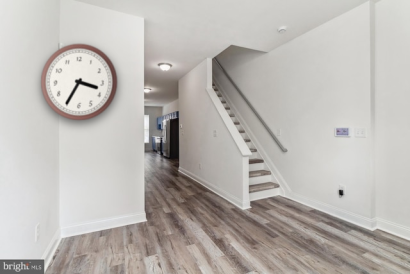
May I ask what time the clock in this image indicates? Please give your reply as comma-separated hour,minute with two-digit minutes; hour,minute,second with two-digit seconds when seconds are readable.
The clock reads 3,35
